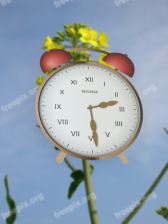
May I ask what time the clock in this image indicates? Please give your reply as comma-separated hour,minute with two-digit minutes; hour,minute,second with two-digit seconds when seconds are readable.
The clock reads 2,29
